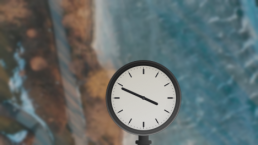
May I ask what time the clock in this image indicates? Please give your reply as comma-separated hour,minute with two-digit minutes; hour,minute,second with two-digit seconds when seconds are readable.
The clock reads 3,49
